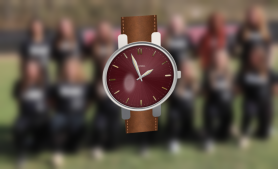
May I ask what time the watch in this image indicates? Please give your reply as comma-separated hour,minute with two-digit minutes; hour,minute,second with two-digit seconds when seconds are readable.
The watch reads 1,57
